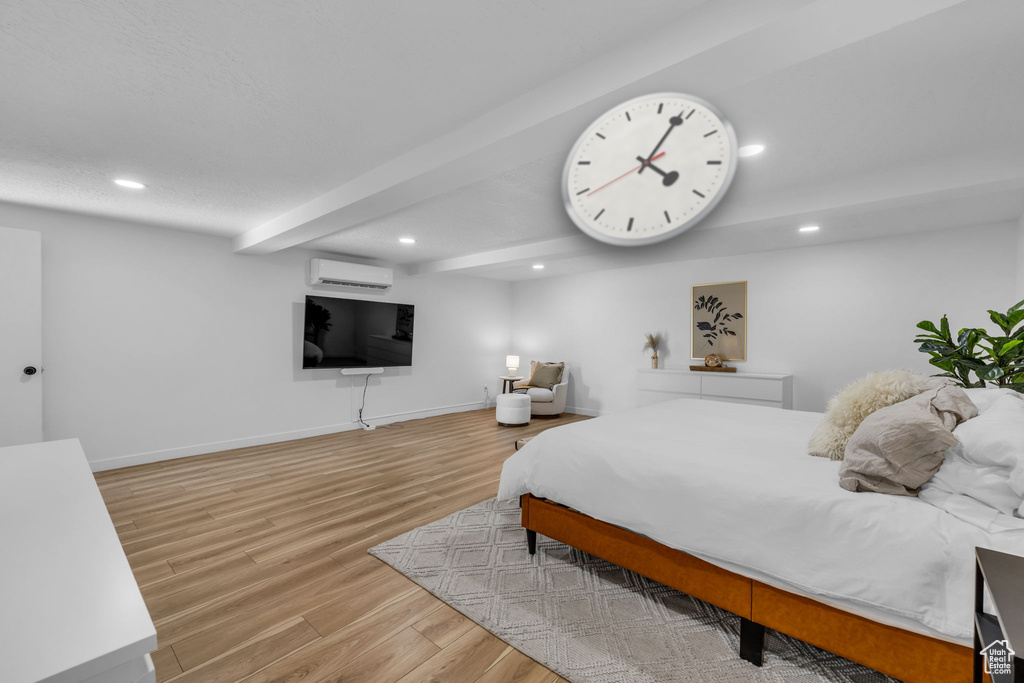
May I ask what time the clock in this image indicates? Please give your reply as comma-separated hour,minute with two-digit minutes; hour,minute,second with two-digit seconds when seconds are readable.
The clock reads 4,03,39
